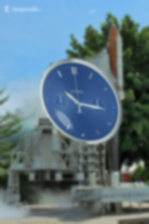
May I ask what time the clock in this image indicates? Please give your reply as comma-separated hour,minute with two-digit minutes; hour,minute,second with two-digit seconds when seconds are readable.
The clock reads 10,16
